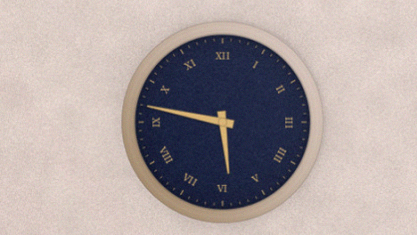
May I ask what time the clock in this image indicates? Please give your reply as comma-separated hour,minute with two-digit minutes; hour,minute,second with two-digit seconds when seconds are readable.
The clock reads 5,47
